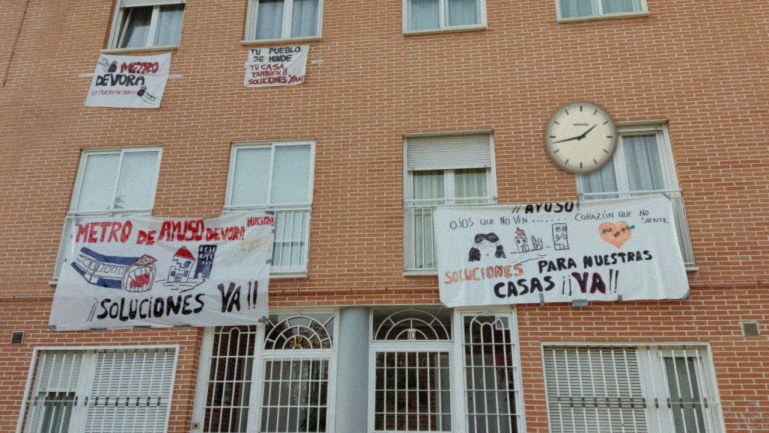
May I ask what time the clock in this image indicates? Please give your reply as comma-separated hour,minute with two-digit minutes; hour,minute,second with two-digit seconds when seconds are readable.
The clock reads 1,43
